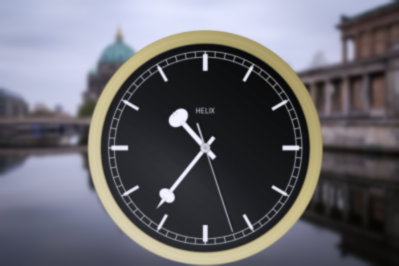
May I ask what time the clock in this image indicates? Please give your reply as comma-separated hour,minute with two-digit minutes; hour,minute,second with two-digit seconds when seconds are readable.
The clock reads 10,36,27
